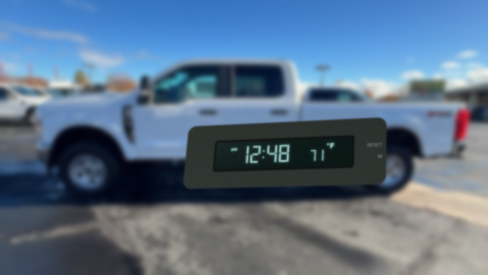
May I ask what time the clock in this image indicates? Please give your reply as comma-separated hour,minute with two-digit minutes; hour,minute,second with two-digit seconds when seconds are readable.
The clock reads 12,48
